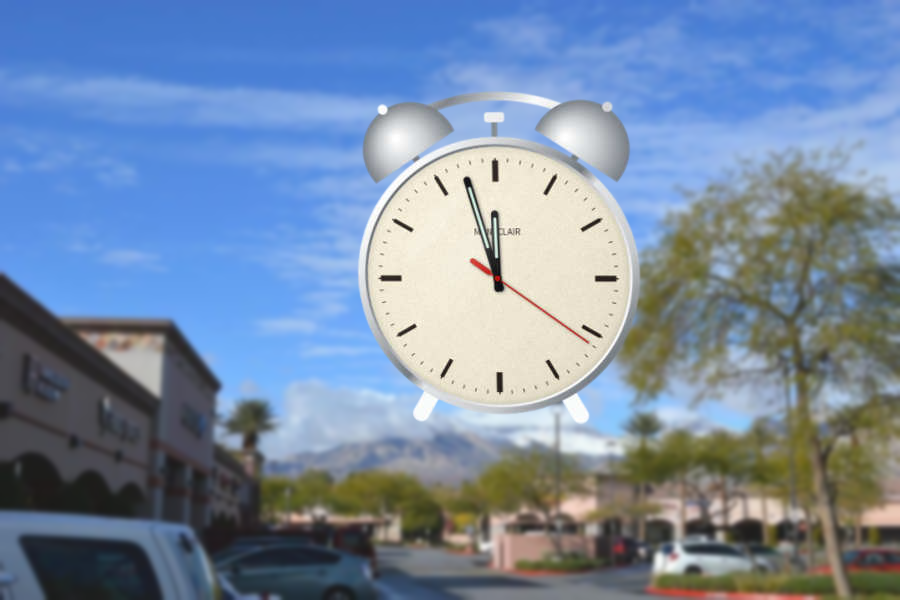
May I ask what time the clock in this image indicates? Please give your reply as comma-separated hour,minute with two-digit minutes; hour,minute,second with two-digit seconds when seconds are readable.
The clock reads 11,57,21
